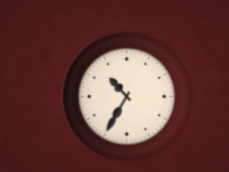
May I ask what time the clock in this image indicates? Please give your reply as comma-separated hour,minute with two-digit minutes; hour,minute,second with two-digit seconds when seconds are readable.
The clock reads 10,35
